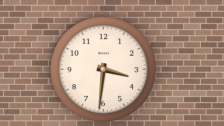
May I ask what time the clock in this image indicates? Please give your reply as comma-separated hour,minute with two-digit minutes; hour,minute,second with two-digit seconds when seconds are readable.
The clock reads 3,31
